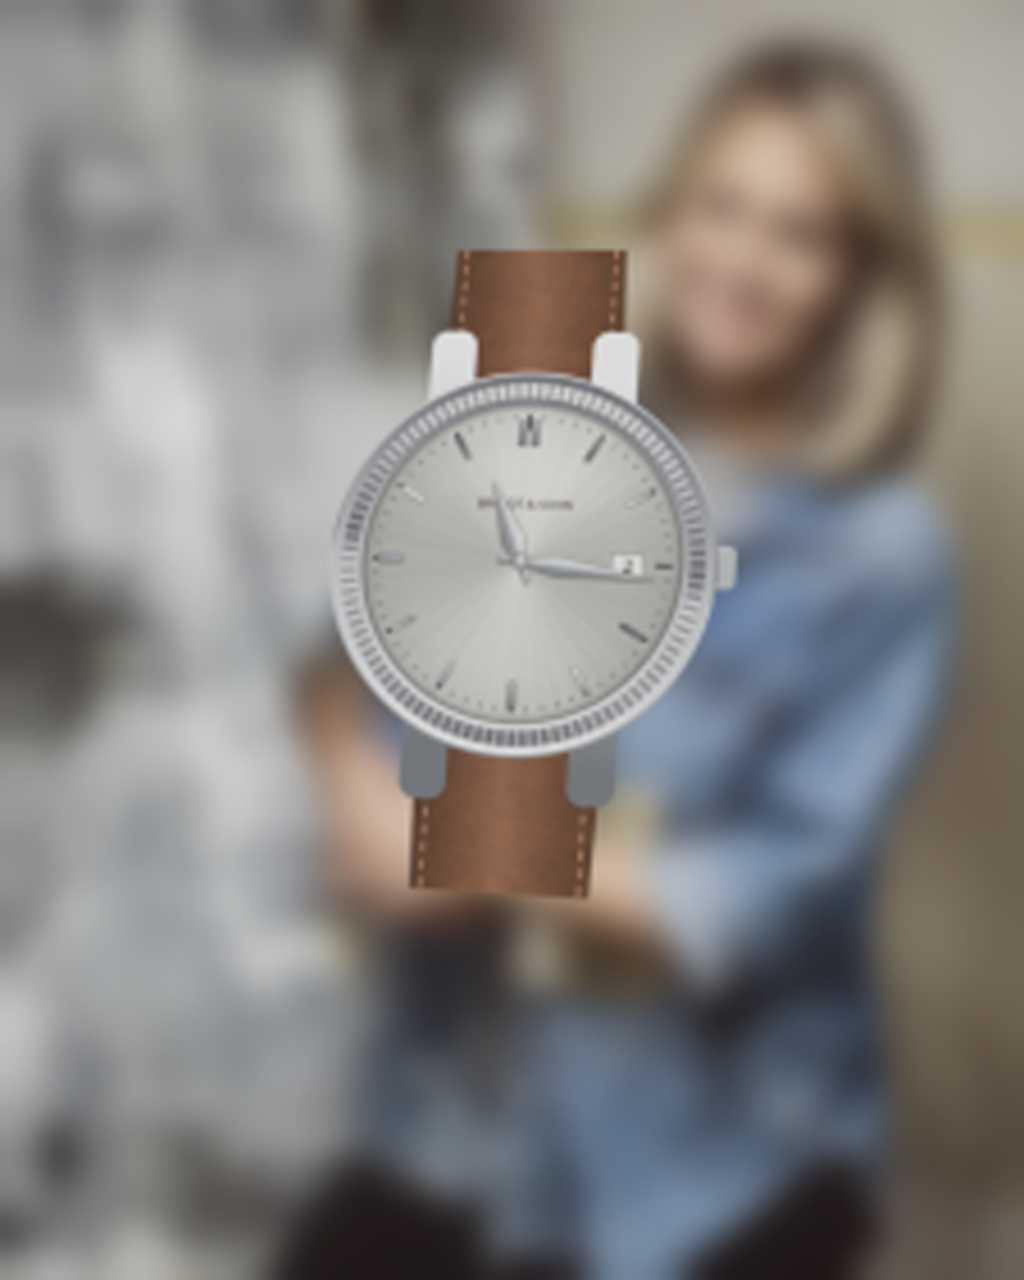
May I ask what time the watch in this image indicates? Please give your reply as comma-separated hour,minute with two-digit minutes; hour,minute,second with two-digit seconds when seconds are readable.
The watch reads 11,16
